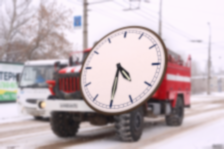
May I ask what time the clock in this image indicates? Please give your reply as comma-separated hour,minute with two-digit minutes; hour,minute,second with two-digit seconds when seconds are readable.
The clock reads 4,30
